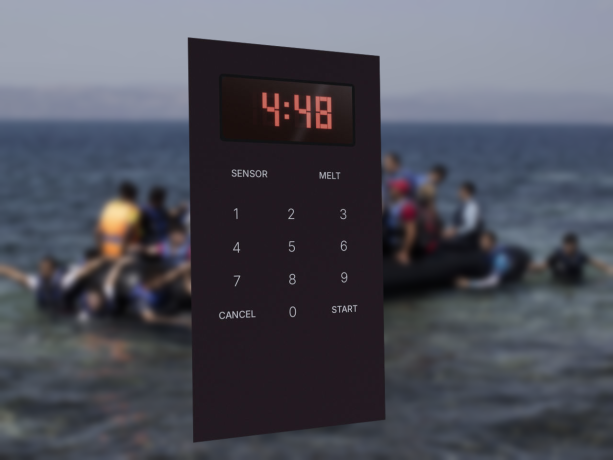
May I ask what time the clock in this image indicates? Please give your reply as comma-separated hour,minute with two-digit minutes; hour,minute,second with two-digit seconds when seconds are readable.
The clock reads 4,48
